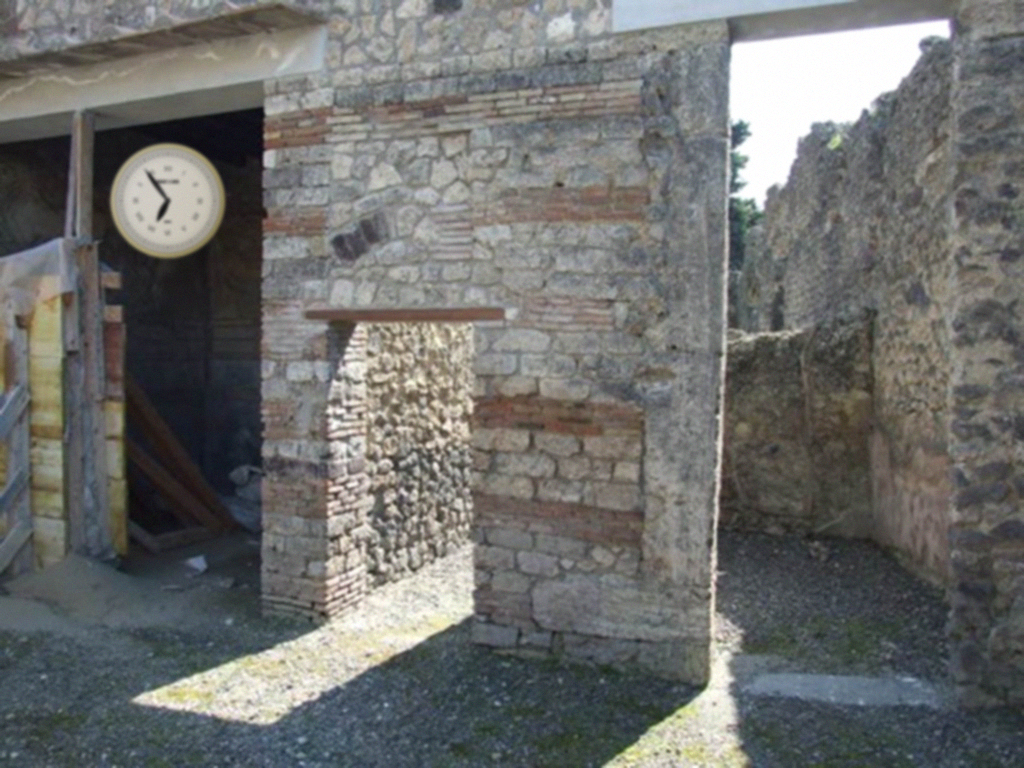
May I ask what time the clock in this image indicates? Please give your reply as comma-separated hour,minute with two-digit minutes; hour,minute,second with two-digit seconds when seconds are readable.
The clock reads 6,54
